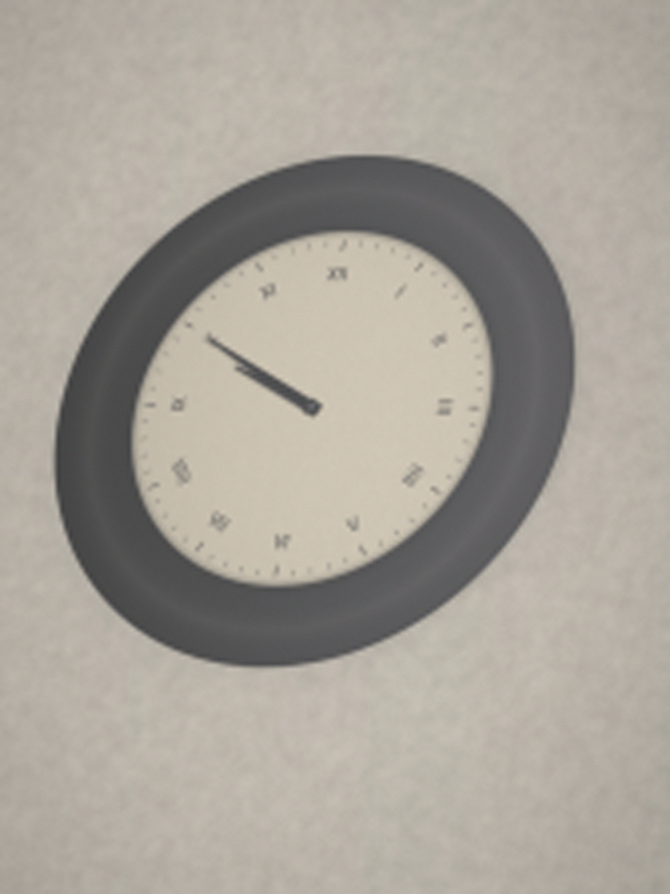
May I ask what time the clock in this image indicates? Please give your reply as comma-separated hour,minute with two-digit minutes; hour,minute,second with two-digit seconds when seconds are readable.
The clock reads 9,50
